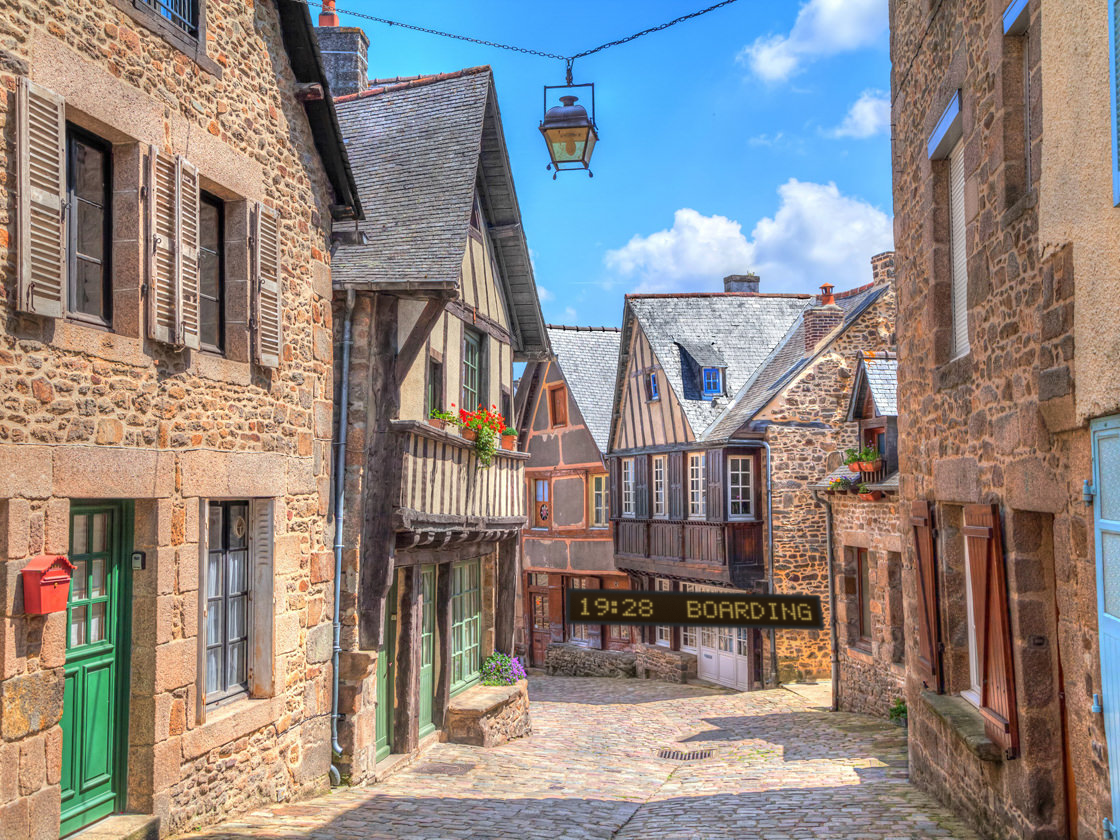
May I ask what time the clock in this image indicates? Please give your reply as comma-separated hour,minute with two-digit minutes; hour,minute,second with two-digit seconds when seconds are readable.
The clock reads 19,28
